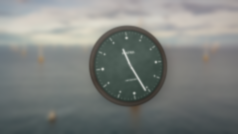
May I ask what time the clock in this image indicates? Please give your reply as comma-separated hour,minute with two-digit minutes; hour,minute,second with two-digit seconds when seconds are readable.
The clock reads 11,26
